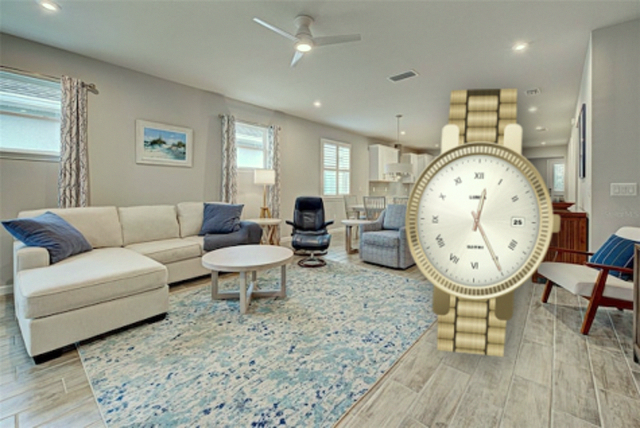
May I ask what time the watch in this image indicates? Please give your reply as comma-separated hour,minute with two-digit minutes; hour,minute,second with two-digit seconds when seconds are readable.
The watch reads 12,25
